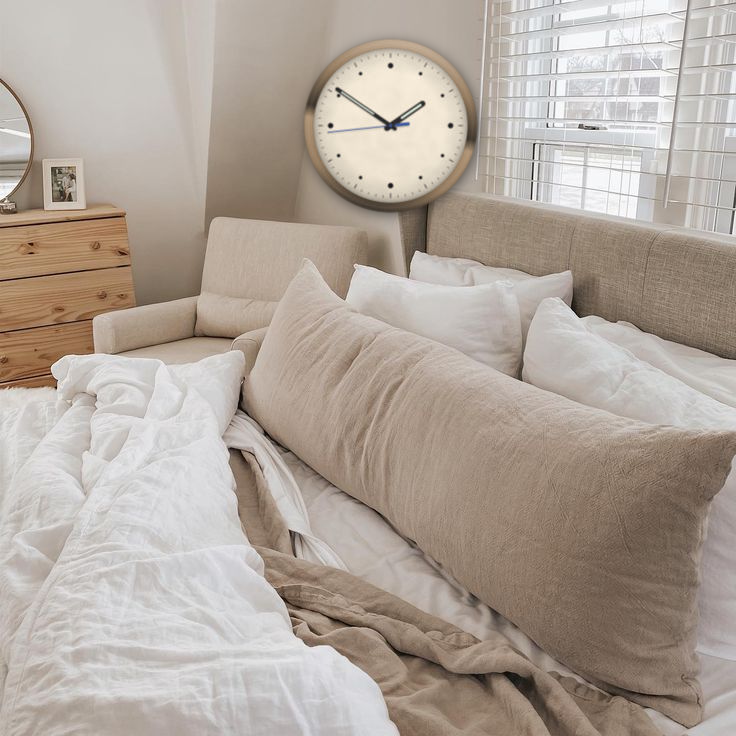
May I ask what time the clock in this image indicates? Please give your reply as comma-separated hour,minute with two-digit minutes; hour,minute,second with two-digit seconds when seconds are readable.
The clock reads 1,50,44
